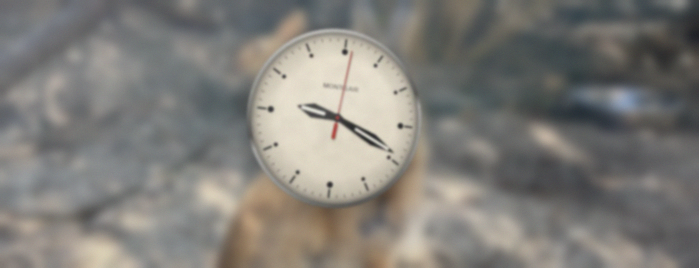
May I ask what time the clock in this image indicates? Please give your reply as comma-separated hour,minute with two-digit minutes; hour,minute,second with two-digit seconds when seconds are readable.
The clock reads 9,19,01
